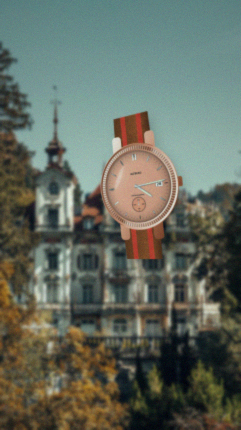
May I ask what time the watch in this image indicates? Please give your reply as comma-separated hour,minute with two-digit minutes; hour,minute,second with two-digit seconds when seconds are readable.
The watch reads 4,14
